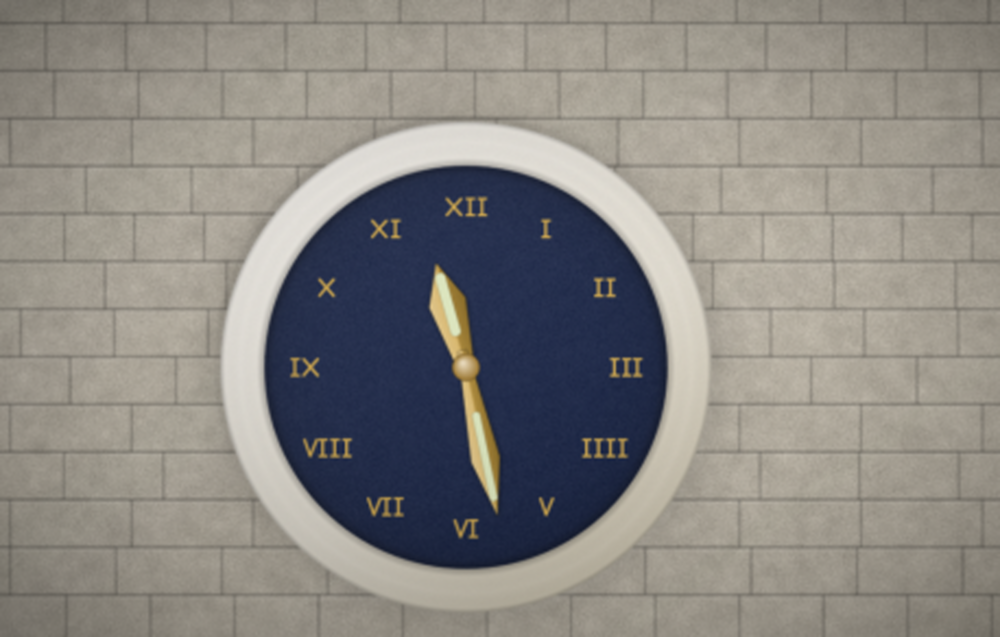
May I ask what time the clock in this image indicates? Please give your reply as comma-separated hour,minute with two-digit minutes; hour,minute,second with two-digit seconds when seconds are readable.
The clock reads 11,28
